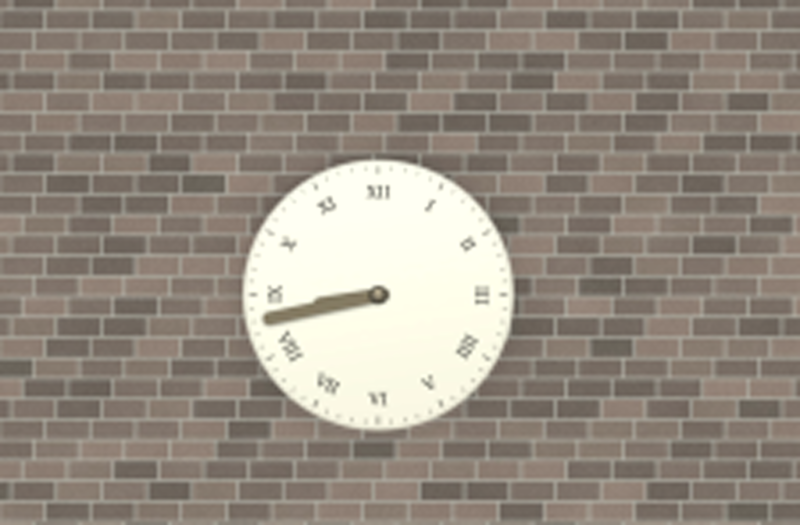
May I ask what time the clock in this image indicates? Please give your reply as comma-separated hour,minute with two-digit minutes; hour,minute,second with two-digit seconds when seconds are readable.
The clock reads 8,43
